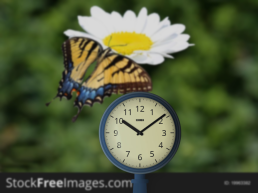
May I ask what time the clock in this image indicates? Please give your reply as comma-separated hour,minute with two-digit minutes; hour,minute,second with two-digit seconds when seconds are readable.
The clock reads 10,09
